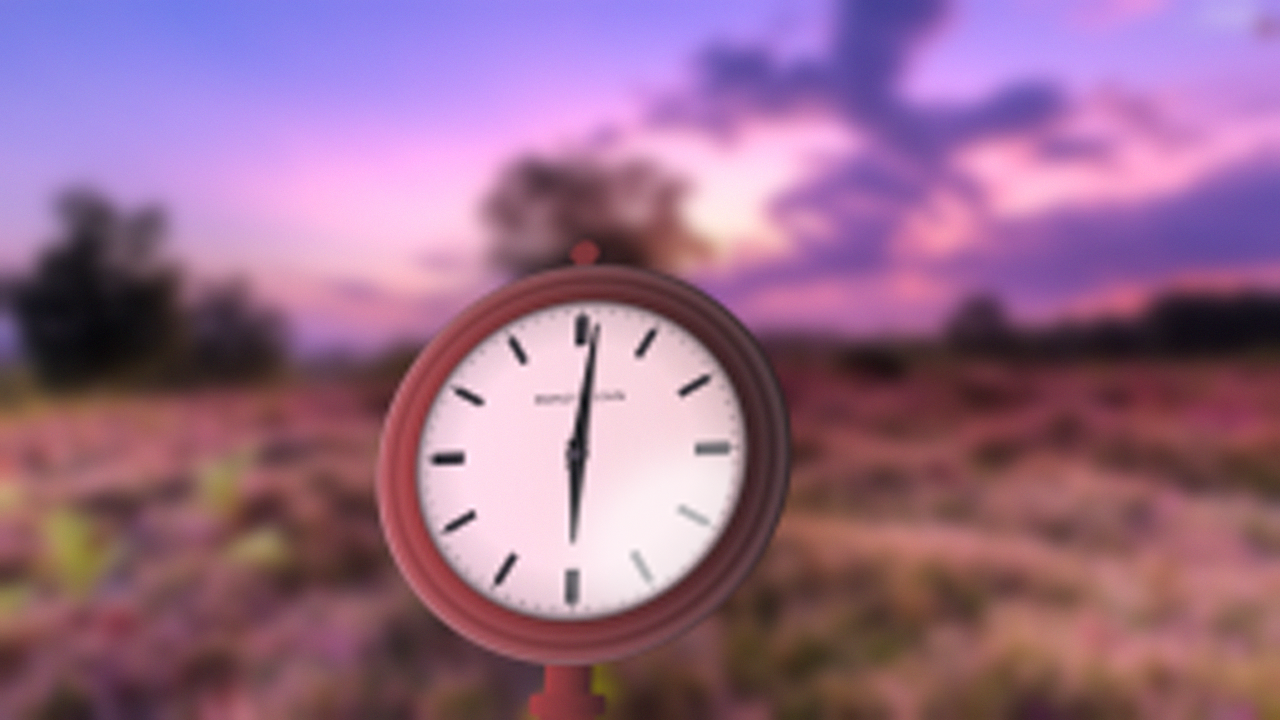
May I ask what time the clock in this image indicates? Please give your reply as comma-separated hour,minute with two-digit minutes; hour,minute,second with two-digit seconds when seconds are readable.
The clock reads 6,01
